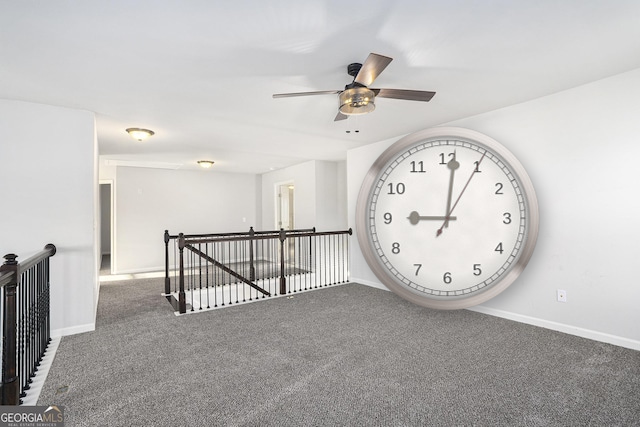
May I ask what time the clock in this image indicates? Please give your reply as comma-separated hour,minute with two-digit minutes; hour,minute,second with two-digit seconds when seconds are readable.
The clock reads 9,01,05
